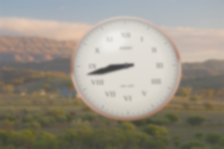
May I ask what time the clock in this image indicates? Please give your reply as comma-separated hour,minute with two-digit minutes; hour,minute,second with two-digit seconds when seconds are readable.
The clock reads 8,43
